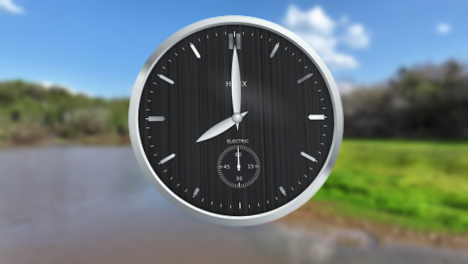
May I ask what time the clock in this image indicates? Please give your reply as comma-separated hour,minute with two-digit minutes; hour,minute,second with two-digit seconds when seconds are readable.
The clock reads 8,00
